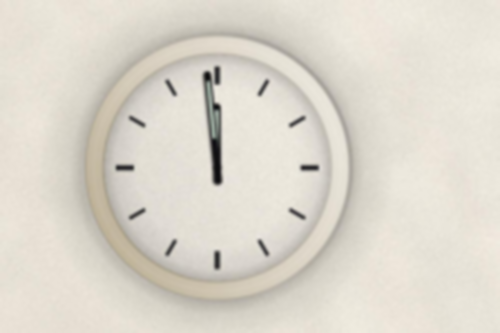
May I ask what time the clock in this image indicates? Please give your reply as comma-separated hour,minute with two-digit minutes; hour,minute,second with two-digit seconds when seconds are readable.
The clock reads 11,59
